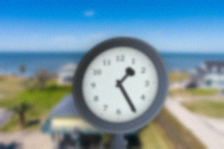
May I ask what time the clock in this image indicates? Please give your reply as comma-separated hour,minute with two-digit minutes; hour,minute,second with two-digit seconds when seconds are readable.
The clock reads 1,25
